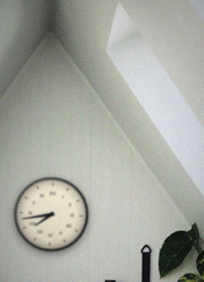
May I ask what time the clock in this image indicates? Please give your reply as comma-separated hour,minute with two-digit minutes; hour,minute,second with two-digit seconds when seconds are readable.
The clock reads 7,43
